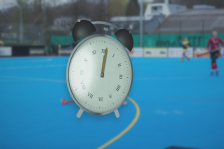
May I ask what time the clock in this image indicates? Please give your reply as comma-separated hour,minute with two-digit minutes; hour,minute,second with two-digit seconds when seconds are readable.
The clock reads 12,01
